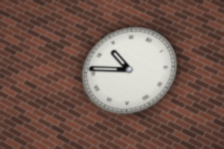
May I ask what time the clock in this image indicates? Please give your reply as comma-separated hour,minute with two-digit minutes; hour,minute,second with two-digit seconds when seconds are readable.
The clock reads 9,41
